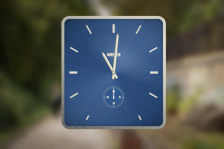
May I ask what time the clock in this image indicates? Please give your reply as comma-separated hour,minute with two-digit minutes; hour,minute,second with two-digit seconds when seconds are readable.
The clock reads 11,01
